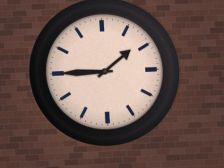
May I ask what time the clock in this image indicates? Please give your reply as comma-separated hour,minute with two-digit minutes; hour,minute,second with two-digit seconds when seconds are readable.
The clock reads 1,45
